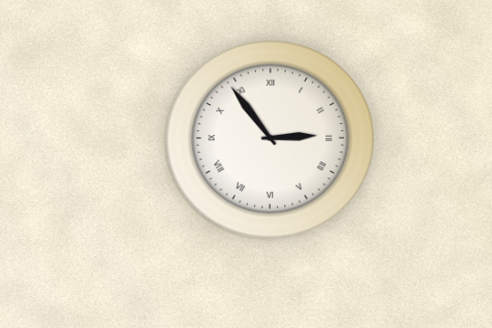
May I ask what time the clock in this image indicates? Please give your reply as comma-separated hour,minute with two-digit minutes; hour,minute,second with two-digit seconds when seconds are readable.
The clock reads 2,54
